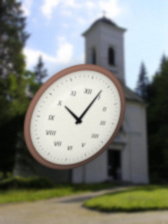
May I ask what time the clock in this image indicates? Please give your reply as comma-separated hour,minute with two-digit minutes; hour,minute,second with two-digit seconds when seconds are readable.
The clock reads 10,04
